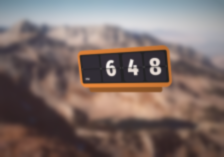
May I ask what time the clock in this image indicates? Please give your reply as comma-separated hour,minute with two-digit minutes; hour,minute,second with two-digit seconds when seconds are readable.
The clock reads 6,48
